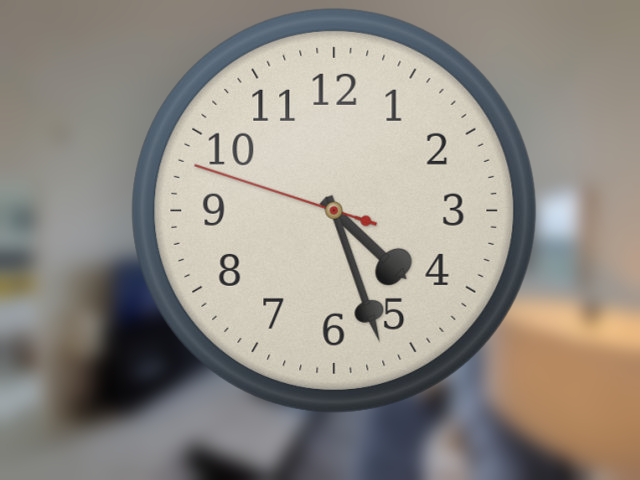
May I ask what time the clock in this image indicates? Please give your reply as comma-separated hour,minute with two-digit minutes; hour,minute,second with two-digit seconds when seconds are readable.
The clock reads 4,26,48
